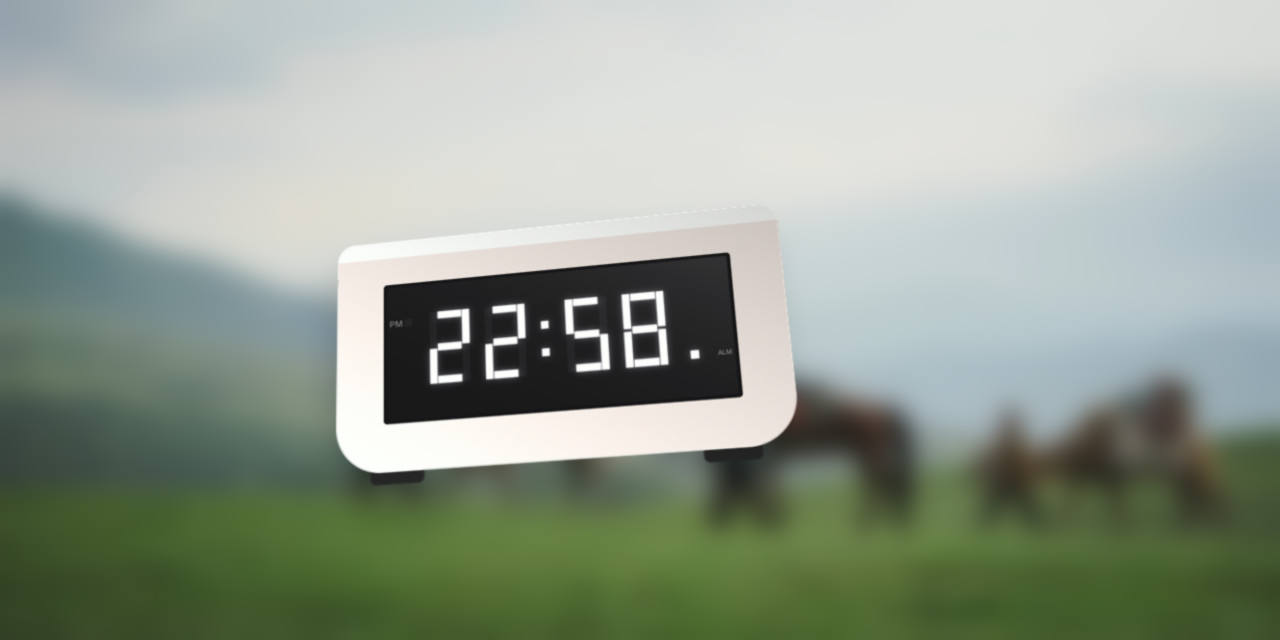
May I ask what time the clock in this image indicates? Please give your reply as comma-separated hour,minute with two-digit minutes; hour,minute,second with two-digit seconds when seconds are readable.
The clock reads 22,58
